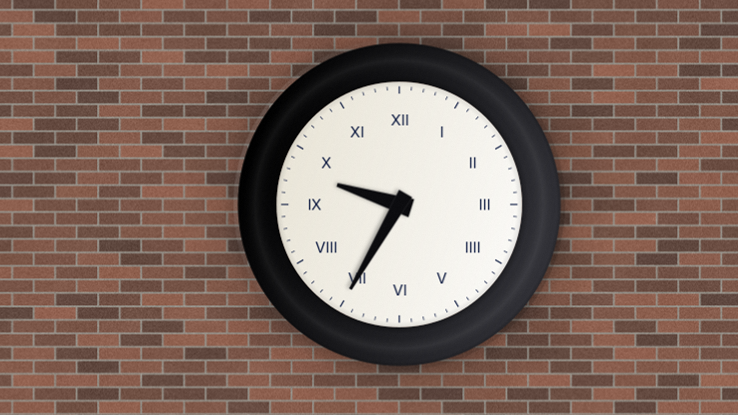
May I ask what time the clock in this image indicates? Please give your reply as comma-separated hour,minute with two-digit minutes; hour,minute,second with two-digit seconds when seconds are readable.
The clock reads 9,35
